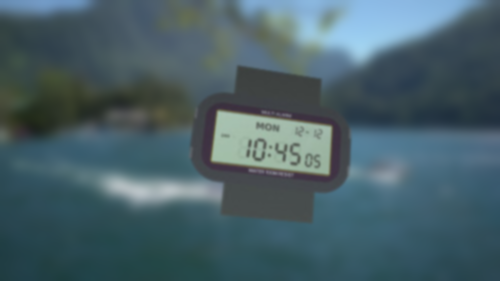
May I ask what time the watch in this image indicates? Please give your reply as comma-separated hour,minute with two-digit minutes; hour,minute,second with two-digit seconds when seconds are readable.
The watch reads 10,45,05
